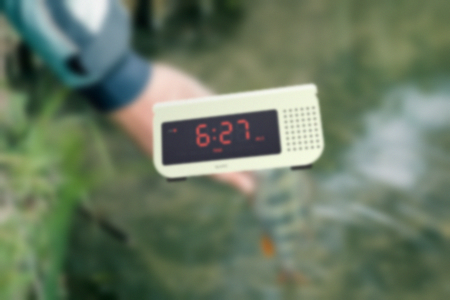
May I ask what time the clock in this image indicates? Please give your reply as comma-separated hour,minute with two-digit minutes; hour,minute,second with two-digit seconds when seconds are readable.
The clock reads 6,27
